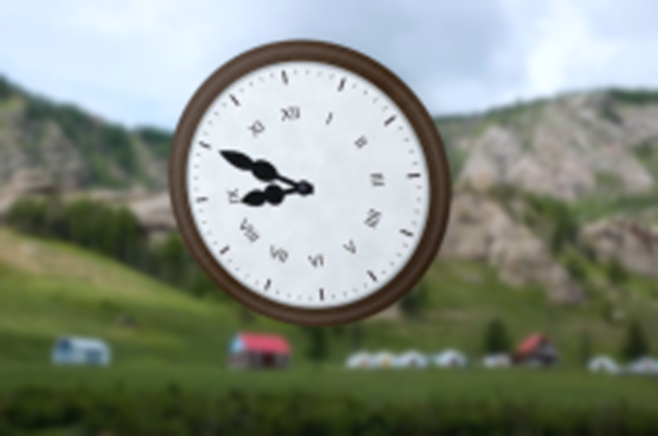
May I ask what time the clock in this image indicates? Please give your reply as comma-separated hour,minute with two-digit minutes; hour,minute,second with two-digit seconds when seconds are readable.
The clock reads 8,50
